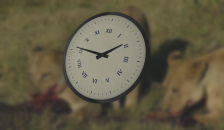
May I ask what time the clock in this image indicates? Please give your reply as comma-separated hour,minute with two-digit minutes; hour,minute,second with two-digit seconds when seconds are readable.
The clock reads 1,46
